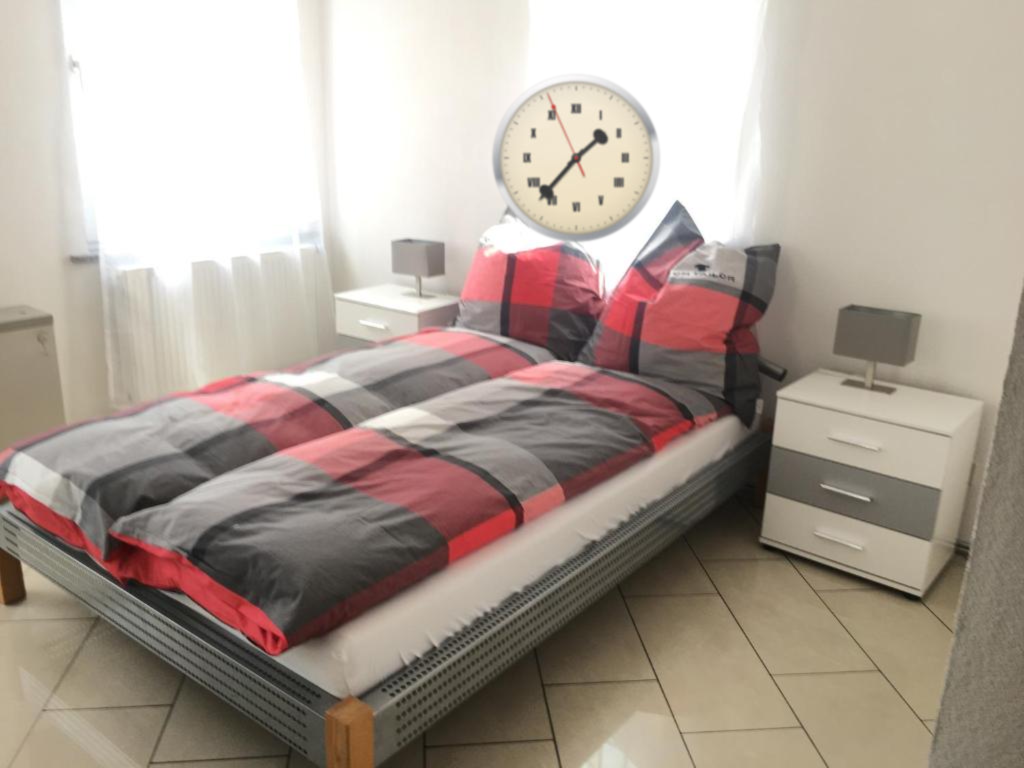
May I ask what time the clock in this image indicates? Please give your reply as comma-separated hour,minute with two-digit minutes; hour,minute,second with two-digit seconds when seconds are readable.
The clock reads 1,36,56
